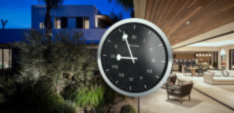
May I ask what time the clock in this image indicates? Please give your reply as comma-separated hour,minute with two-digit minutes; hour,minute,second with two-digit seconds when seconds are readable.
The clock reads 8,56
